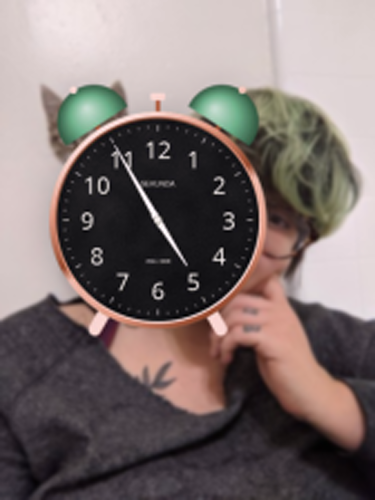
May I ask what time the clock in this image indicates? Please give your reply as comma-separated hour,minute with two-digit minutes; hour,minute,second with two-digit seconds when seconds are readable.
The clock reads 4,55
